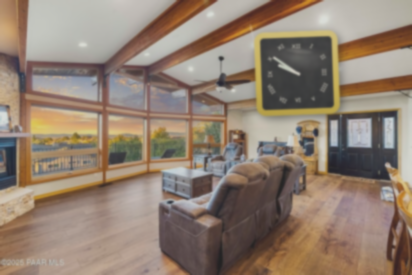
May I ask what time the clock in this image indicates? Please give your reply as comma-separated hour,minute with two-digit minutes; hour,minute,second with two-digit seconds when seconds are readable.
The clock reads 9,51
